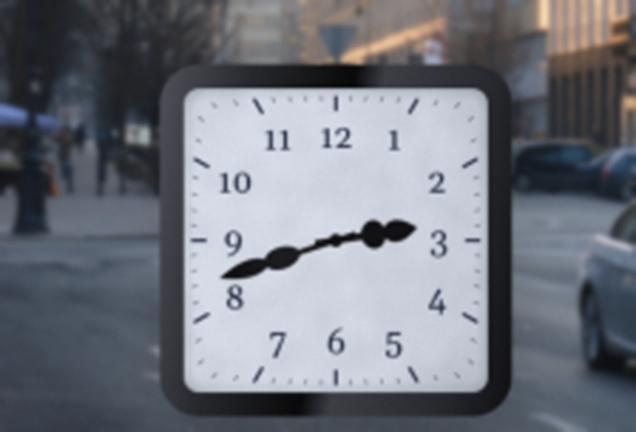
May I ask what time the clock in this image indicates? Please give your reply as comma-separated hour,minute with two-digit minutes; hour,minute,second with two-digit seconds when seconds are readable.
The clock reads 2,42
